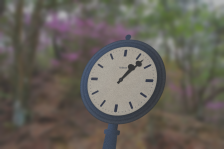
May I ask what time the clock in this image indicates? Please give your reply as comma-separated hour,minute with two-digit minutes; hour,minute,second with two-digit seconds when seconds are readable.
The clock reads 1,07
